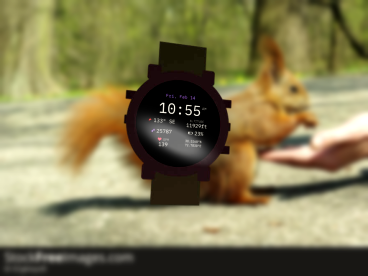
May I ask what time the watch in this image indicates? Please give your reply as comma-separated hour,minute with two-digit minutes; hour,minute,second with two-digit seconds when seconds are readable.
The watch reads 10,55
